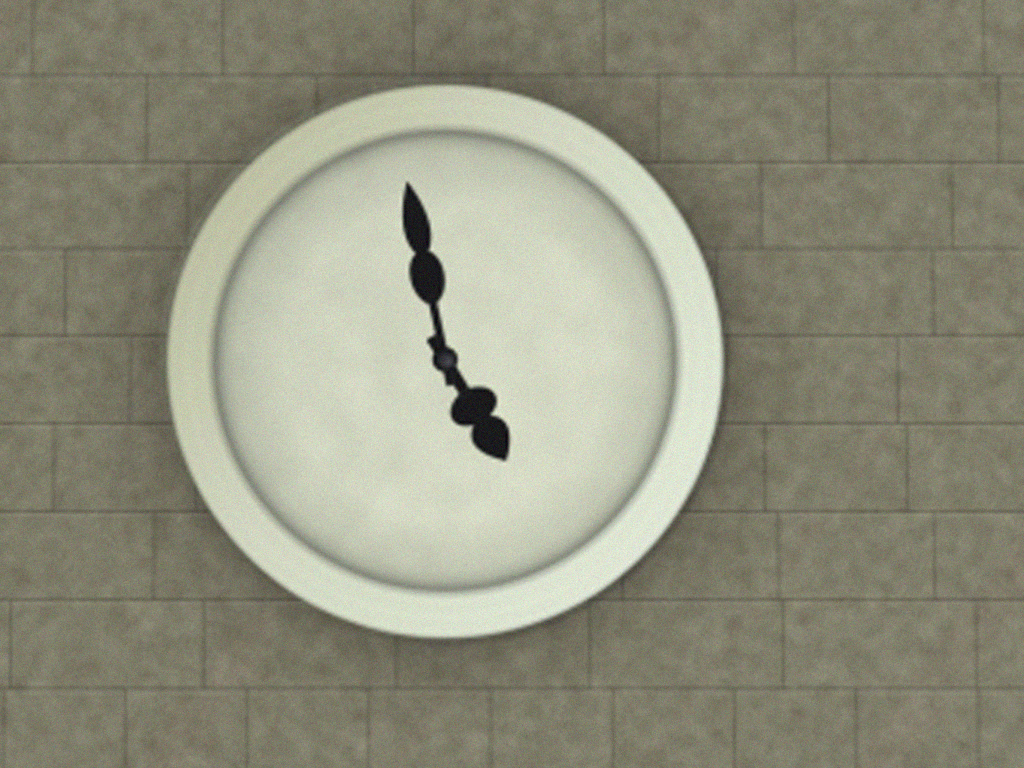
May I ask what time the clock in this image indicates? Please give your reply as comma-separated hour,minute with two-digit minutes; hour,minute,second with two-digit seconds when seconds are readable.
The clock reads 4,58
